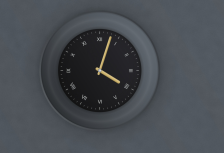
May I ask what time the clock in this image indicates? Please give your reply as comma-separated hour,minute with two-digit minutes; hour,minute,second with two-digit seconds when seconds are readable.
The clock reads 4,03
